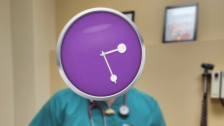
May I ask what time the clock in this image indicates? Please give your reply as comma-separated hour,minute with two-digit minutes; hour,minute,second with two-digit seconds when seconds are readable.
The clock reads 2,26
